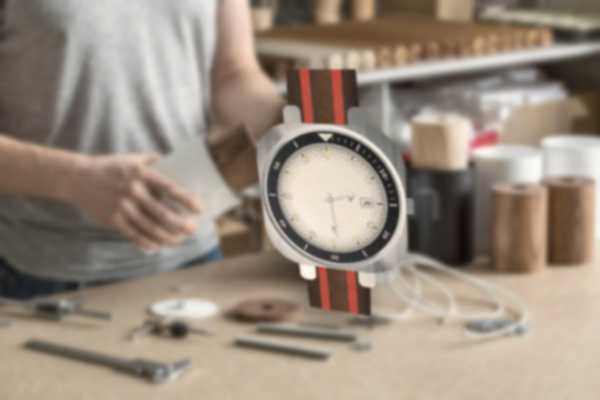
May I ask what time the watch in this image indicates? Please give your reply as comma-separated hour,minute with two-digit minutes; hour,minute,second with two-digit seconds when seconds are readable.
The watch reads 2,29
